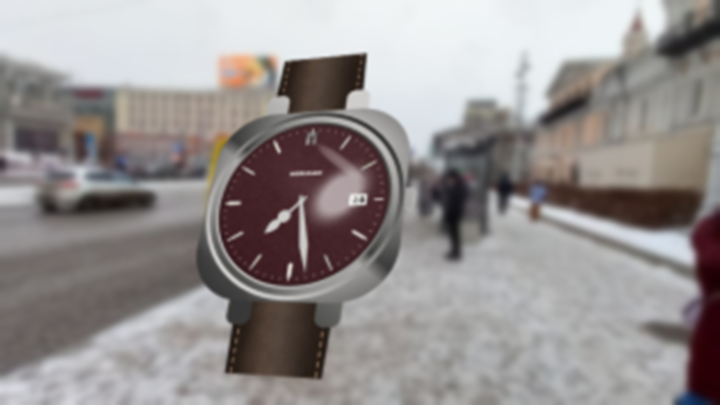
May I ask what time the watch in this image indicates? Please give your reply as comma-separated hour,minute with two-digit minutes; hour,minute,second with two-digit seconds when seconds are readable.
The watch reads 7,28
